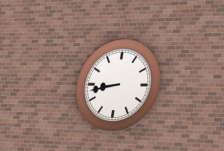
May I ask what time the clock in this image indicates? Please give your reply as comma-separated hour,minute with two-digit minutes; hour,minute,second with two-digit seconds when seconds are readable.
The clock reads 8,43
